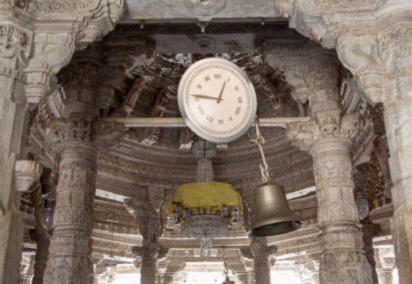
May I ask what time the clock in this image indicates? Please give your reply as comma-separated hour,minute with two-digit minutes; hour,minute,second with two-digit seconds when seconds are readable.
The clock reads 12,46
